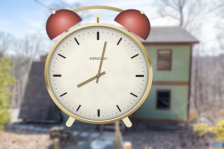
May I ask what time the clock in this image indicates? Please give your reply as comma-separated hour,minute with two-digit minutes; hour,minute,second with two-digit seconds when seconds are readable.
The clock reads 8,02
